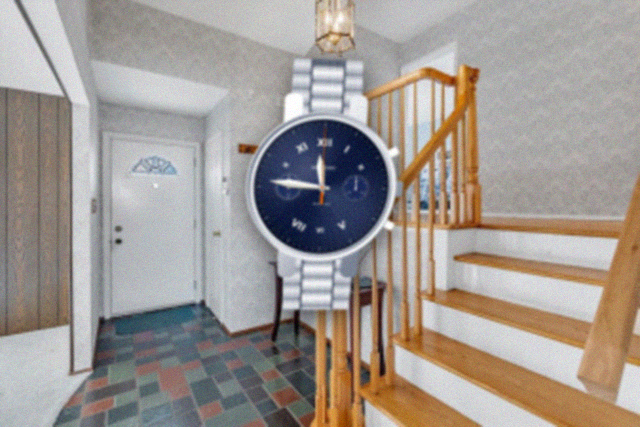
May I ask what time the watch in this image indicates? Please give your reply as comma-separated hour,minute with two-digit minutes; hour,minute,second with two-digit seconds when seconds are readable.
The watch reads 11,46
